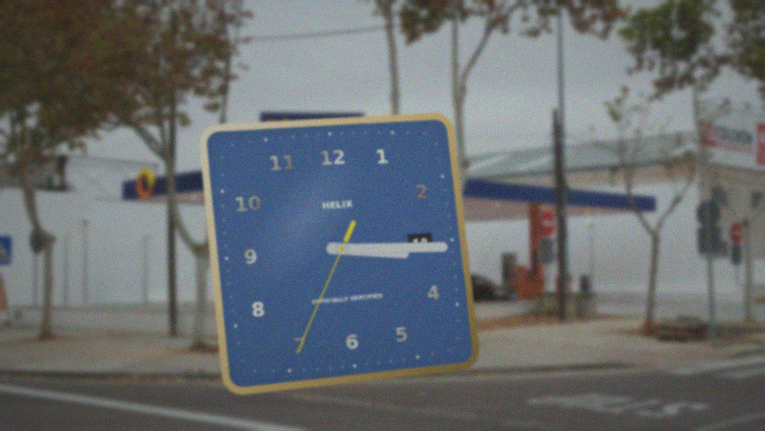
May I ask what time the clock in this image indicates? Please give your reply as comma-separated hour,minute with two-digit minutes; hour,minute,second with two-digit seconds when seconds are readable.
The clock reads 3,15,35
